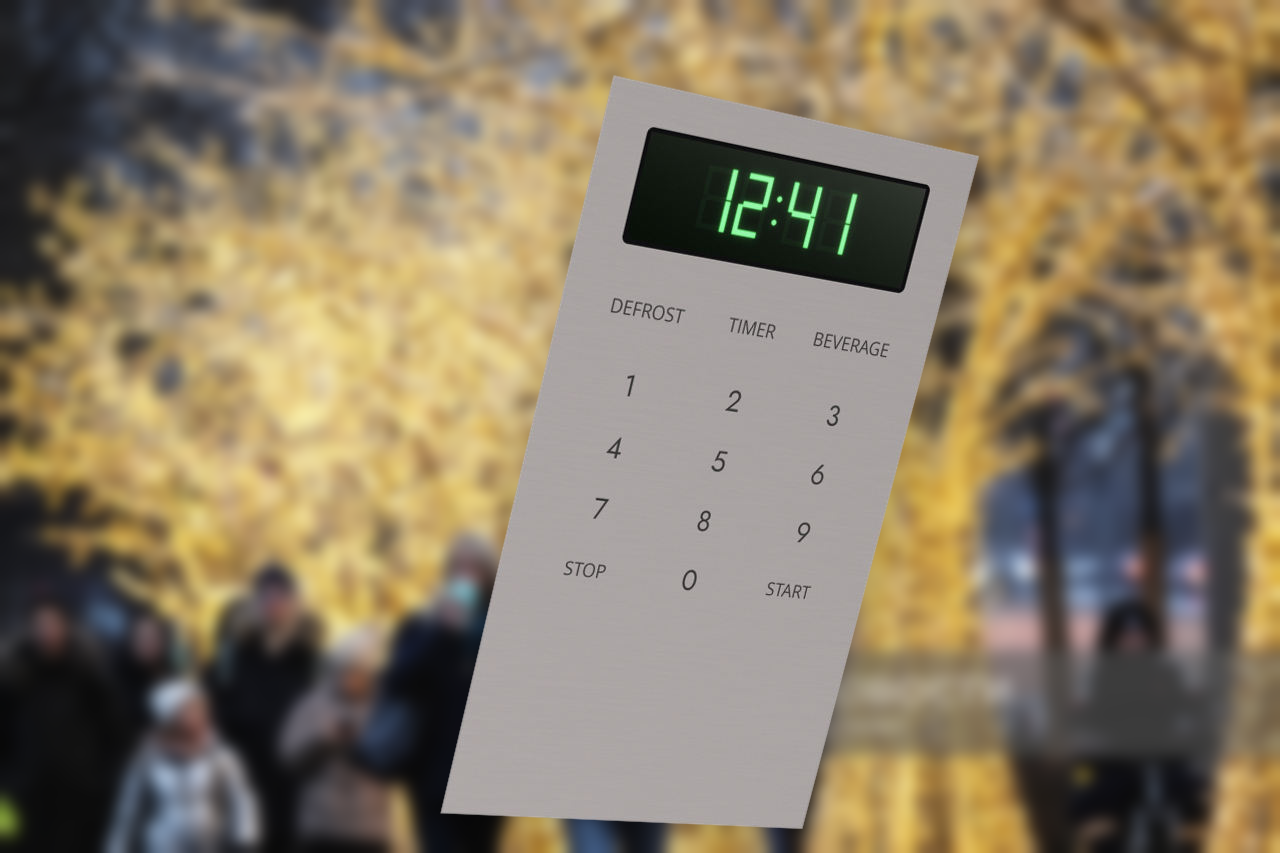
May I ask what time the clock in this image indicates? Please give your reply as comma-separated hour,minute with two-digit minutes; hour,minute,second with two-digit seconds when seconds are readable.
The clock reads 12,41
